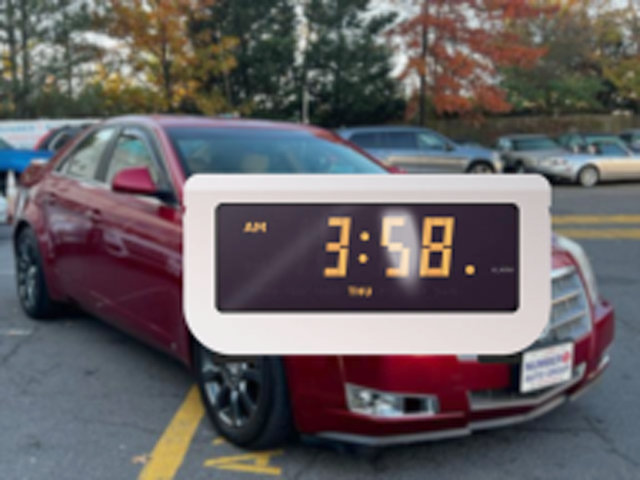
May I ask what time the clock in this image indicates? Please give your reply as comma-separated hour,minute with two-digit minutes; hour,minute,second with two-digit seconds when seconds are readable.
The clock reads 3,58
